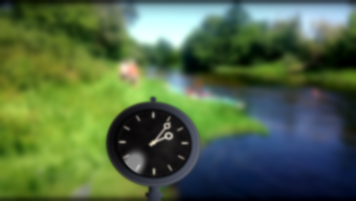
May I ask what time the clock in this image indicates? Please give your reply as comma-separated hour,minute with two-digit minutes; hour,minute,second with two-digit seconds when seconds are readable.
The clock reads 2,06
